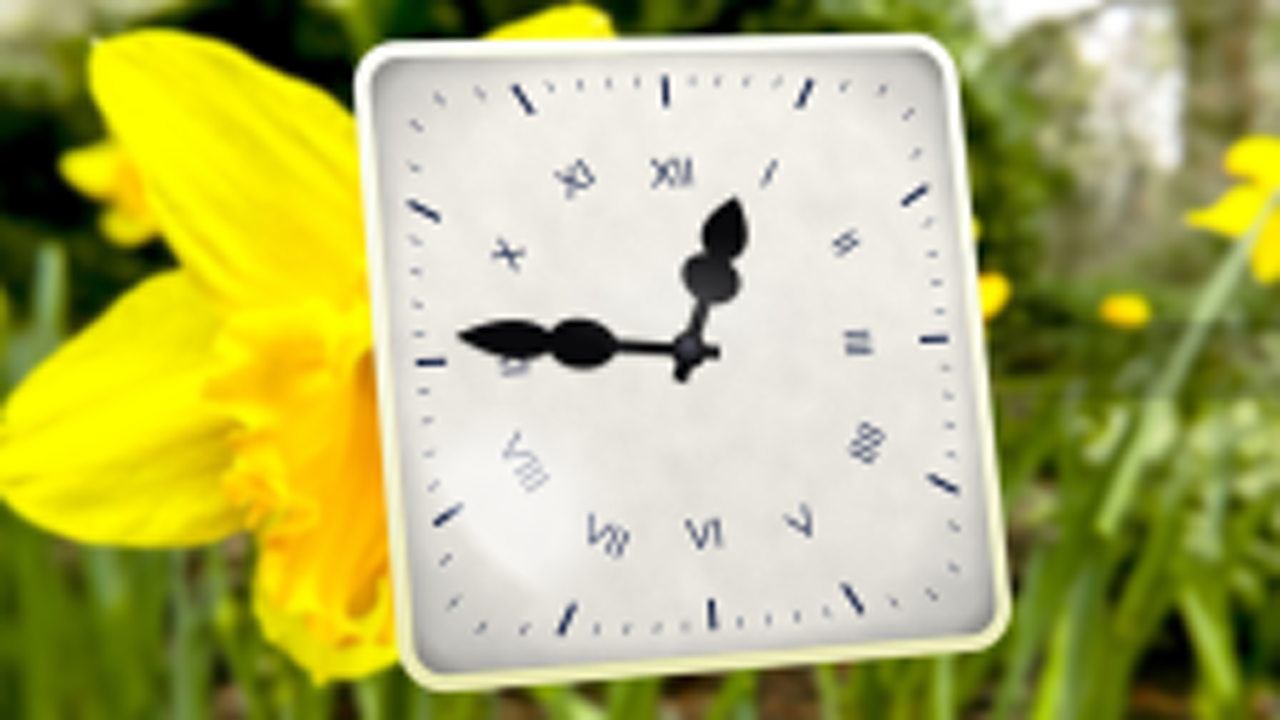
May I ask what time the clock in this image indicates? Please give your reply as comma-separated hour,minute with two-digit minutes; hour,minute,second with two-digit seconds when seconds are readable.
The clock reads 12,46
